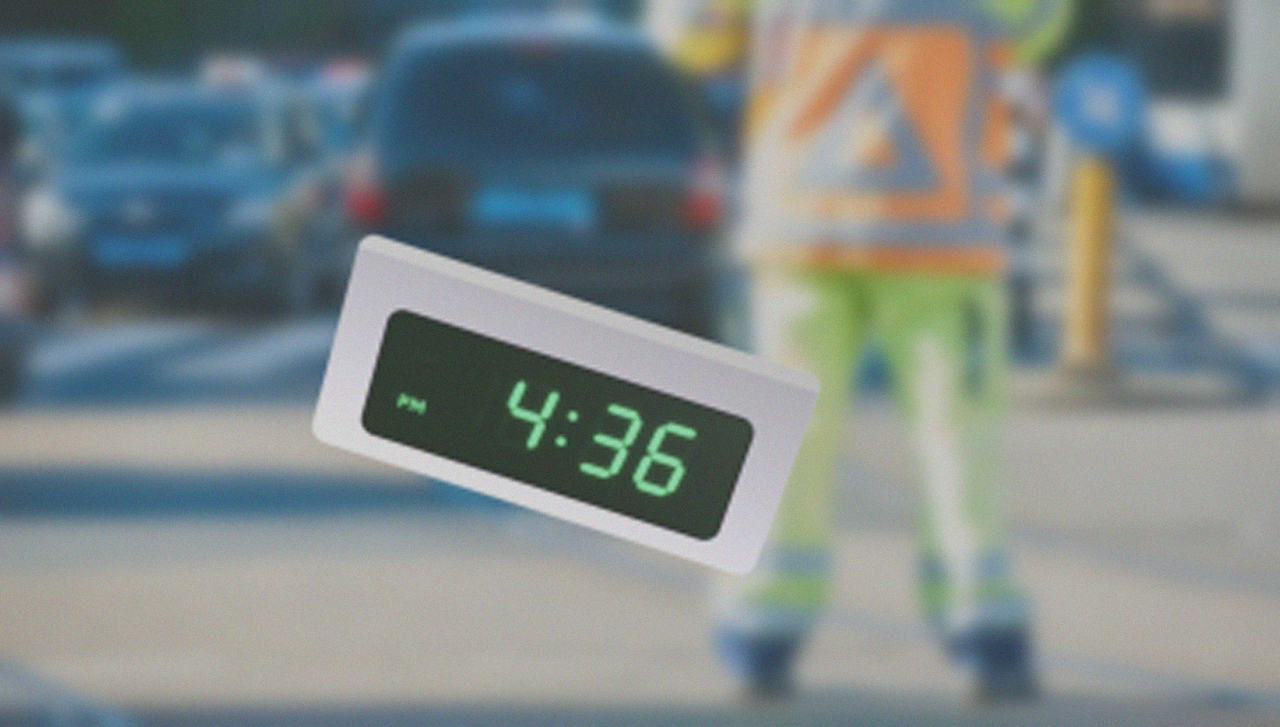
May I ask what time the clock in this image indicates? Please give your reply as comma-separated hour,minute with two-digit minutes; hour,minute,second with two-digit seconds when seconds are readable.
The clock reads 4,36
